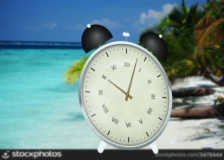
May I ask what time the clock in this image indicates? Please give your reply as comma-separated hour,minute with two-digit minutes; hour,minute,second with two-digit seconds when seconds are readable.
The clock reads 10,03
